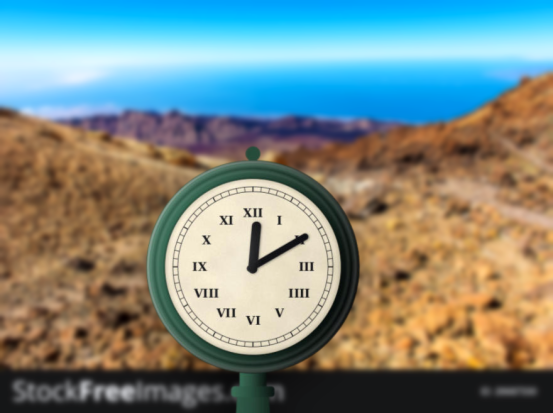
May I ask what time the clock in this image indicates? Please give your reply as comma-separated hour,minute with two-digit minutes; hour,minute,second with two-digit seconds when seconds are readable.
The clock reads 12,10
